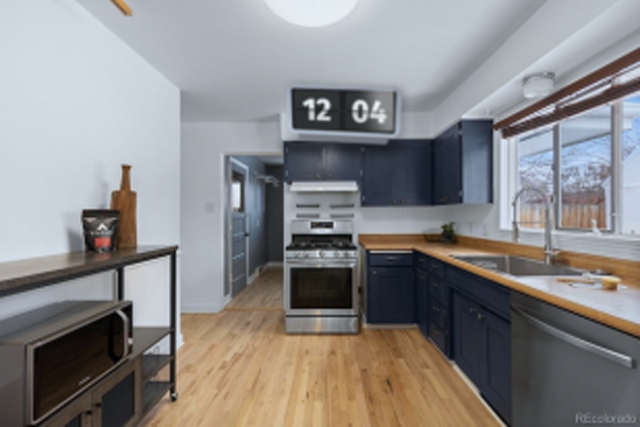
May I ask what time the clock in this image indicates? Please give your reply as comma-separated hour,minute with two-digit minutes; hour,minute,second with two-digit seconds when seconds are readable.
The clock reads 12,04
